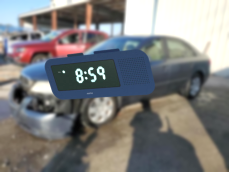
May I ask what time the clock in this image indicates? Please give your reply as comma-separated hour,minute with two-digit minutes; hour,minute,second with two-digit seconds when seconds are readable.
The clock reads 8,59
